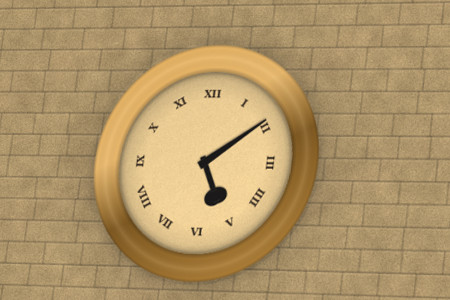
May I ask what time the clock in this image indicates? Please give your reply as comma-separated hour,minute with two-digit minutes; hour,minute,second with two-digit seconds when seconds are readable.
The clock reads 5,09
